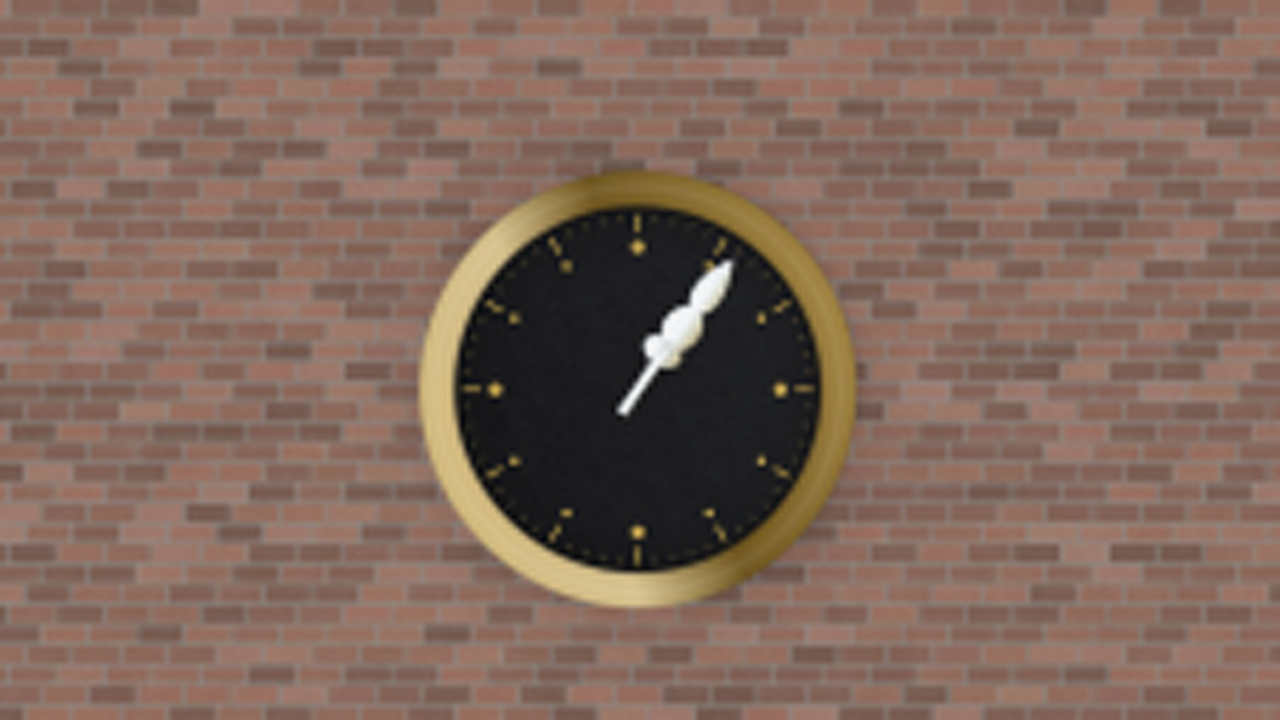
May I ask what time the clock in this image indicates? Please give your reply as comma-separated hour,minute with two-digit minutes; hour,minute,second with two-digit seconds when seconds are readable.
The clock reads 1,06
